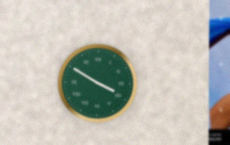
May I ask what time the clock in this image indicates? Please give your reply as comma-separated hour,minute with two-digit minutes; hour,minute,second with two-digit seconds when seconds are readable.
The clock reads 3,50
